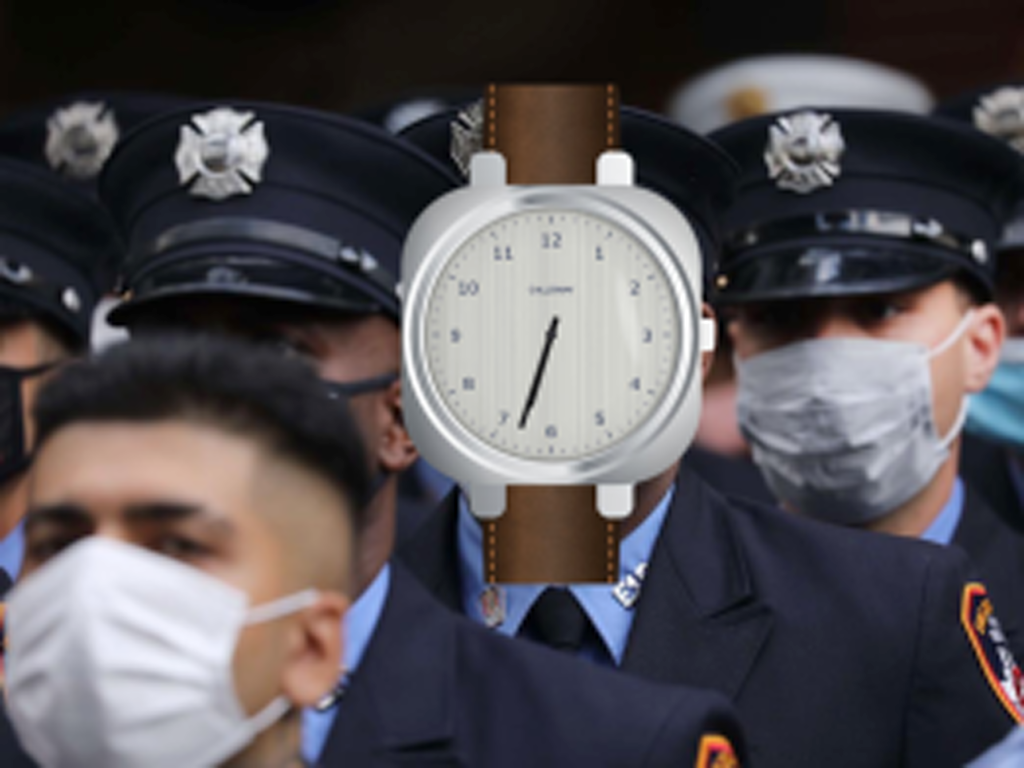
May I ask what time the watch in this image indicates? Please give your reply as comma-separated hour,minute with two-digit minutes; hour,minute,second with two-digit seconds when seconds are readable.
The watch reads 6,33
